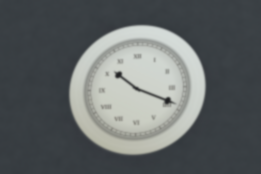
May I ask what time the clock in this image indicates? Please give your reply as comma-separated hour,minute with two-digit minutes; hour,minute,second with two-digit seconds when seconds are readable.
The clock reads 10,19
